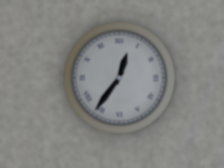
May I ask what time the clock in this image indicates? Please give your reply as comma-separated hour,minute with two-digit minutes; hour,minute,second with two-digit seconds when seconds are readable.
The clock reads 12,36
